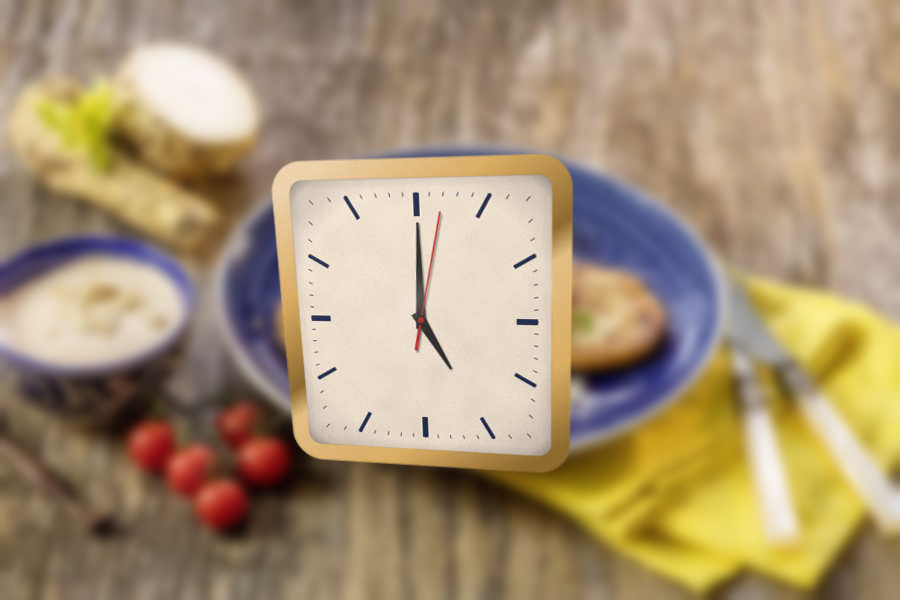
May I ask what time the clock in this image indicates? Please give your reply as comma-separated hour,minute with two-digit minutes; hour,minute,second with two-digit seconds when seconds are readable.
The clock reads 5,00,02
